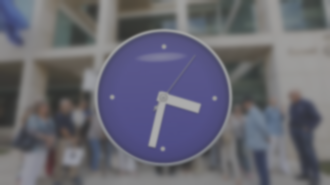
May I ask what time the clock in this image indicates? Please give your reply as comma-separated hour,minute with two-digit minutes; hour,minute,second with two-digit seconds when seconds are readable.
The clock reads 3,32,06
